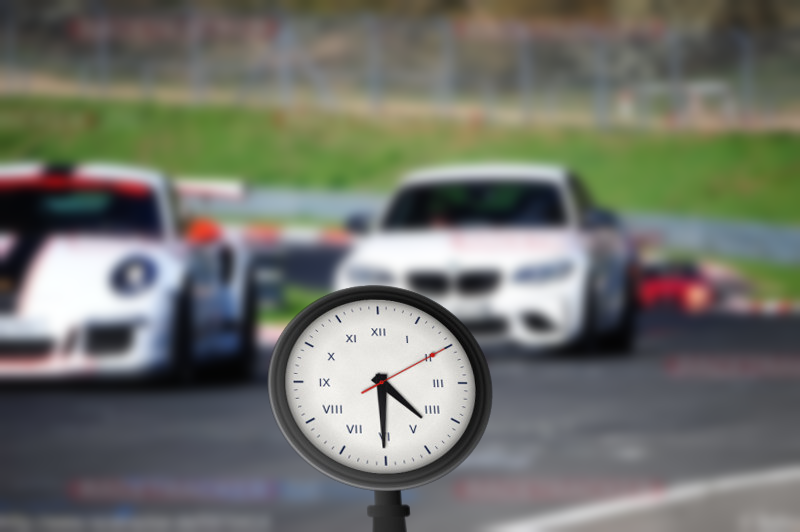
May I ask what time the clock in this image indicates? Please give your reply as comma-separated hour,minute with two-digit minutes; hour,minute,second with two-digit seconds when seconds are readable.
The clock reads 4,30,10
